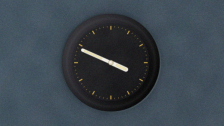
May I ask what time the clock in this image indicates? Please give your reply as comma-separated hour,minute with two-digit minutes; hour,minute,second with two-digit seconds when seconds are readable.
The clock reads 3,49
